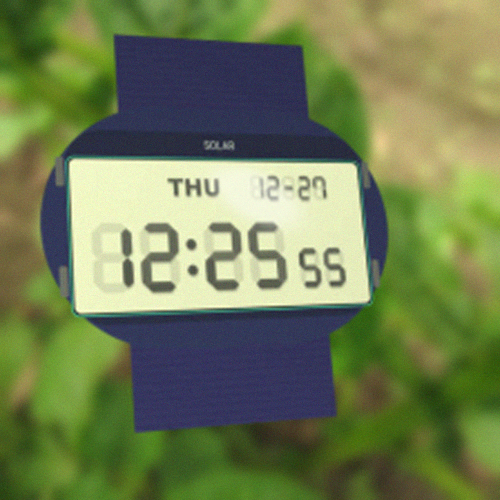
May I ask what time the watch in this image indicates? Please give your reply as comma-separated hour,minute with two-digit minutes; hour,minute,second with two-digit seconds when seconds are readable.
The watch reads 12,25,55
